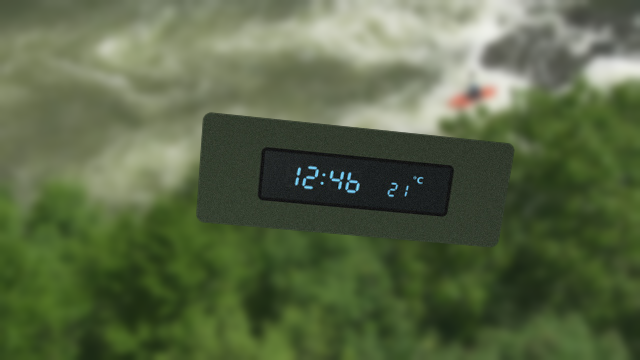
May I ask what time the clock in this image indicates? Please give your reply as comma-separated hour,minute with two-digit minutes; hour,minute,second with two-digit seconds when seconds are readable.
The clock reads 12,46
